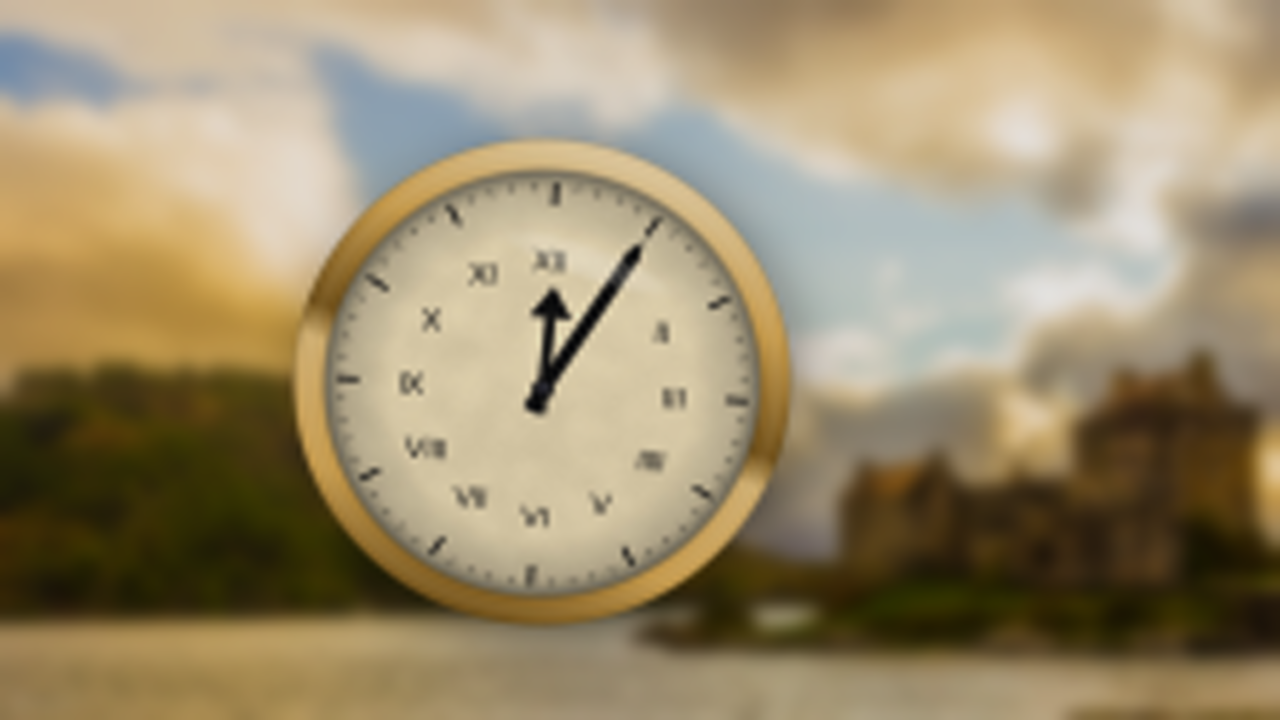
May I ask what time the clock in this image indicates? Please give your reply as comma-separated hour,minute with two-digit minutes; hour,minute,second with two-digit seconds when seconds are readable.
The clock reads 12,05
